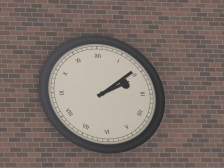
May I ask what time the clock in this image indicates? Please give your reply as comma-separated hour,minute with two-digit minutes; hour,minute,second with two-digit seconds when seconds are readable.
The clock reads 2,09
